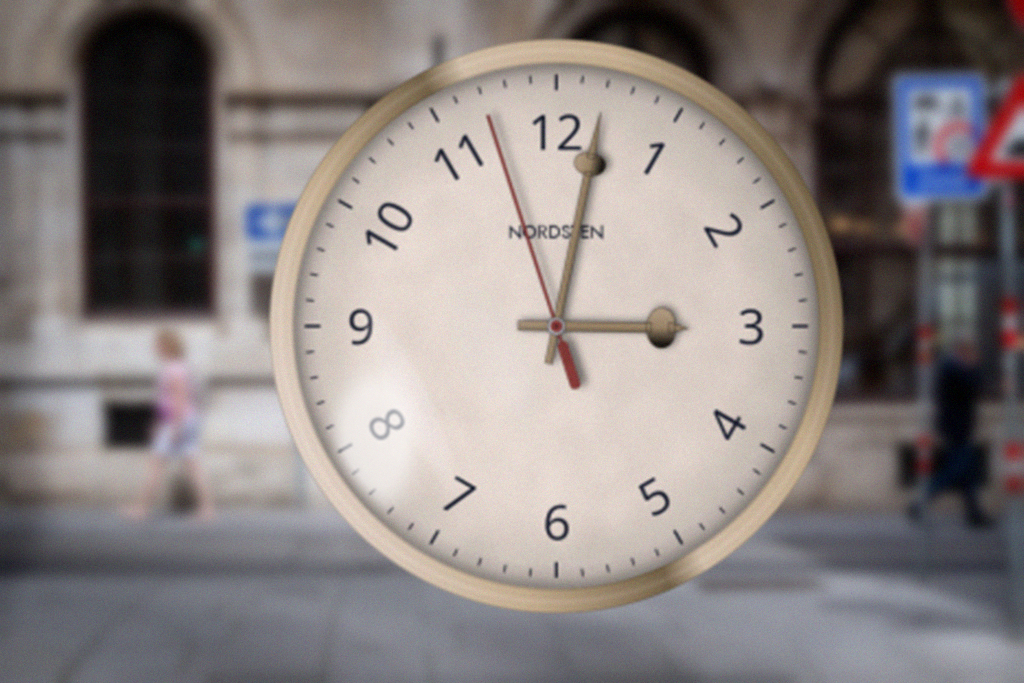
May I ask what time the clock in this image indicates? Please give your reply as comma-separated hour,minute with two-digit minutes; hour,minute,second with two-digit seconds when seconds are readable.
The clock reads 3,01,57
